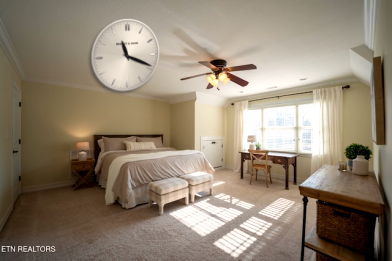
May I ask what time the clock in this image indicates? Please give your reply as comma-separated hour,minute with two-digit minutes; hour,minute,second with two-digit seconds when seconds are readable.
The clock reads 11,19
